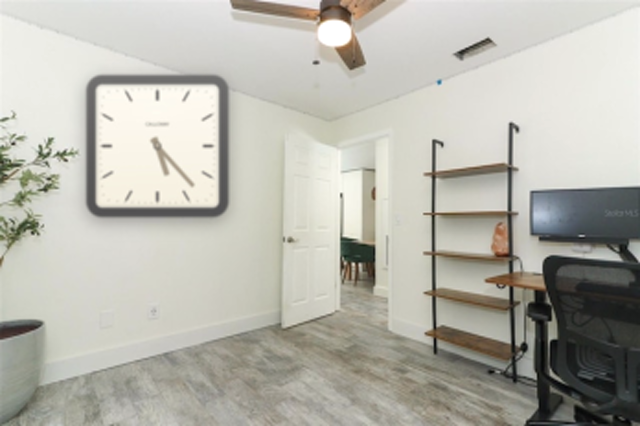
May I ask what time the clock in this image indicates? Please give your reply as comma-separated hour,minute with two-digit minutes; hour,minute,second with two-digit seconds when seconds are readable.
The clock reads 5,23
